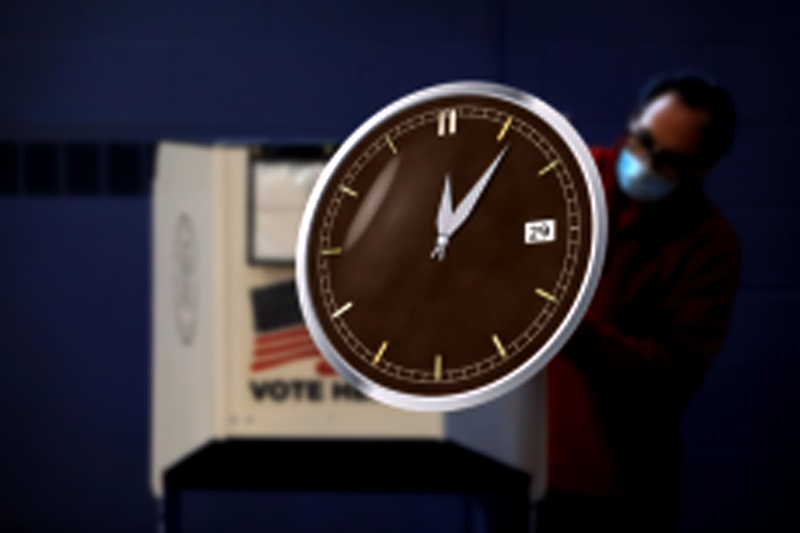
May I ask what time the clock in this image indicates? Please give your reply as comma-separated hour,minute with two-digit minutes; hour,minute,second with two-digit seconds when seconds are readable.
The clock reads 12,06
